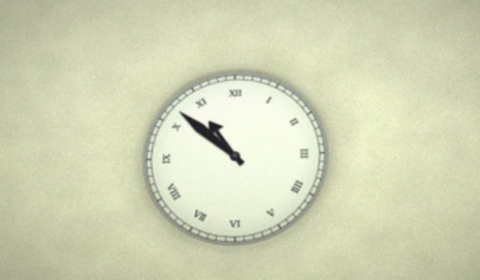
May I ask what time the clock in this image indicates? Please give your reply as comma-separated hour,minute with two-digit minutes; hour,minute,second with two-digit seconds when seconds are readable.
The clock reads 10,52
